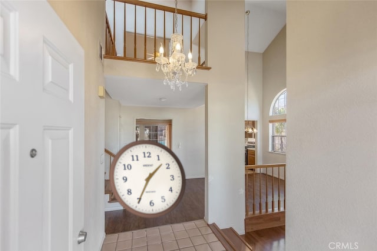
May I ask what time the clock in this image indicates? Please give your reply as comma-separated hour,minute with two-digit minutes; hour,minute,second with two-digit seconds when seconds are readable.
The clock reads 1,35
